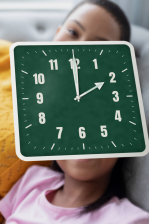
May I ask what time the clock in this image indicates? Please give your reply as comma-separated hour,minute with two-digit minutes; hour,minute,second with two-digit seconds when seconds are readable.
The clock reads 2,00
